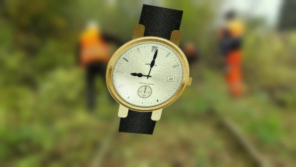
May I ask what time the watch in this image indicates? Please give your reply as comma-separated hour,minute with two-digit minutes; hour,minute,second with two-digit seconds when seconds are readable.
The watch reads 9,01
